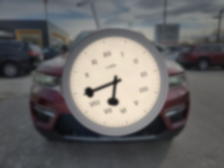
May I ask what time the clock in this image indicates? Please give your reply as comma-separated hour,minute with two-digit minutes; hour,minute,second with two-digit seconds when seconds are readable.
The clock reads 6,44
